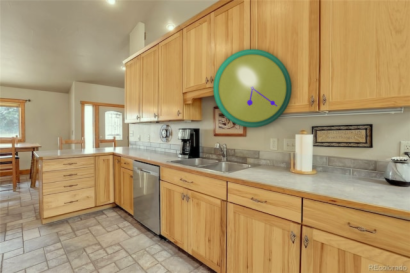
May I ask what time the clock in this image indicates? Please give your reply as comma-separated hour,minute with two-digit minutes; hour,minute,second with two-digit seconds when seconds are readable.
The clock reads 6,21
